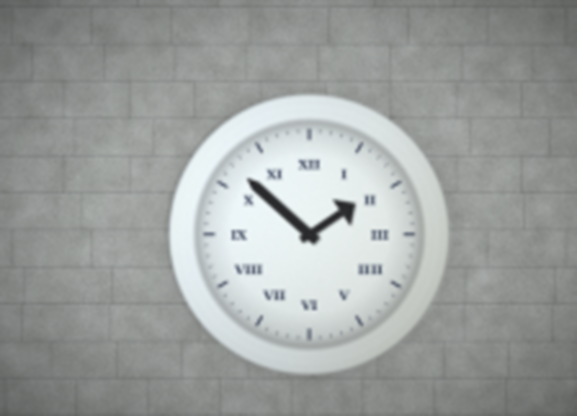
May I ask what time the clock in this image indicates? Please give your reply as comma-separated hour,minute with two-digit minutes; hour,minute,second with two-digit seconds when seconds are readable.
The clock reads 1,52
